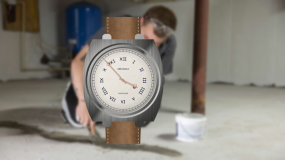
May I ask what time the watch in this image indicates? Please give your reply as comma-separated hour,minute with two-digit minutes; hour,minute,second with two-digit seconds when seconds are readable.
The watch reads 3,53
